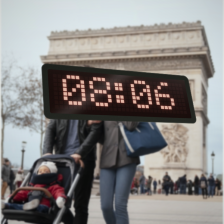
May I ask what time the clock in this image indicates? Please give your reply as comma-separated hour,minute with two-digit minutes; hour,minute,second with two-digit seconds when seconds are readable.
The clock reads 8,06
